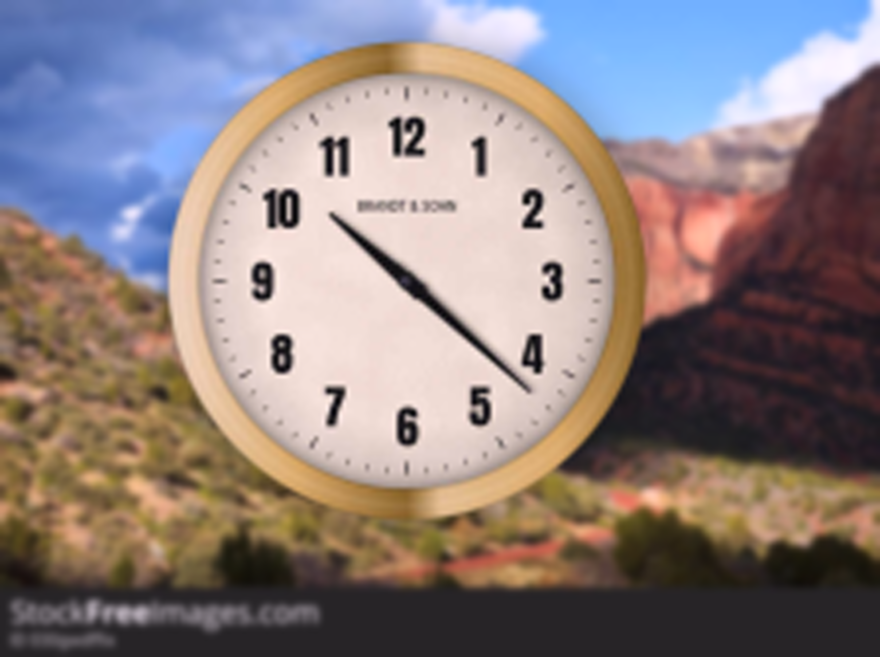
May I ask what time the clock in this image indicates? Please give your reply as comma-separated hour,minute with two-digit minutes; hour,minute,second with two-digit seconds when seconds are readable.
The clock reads 10,22
